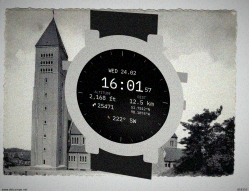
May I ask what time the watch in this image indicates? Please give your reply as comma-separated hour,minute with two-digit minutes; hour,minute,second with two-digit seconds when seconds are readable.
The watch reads 16,01
